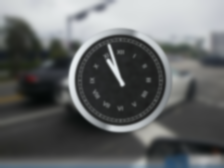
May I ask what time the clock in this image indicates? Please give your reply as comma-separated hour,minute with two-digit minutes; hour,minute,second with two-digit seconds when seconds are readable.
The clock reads 10,57
